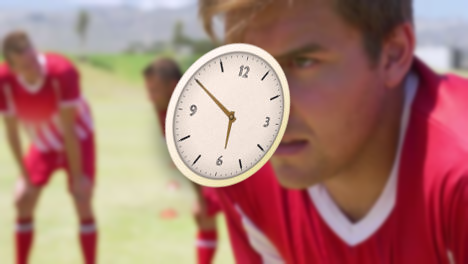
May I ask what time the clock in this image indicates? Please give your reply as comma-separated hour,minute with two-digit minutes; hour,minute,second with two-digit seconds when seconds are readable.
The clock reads 5,50
